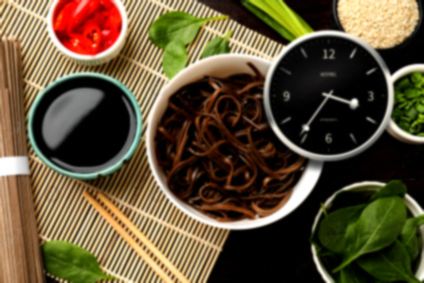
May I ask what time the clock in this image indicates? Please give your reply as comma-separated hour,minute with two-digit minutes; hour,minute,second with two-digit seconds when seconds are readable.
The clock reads 3,36
